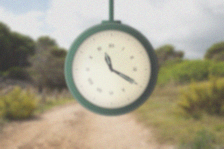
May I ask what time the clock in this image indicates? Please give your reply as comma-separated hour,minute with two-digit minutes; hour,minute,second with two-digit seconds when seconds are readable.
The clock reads 11,20
